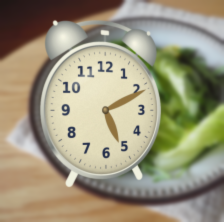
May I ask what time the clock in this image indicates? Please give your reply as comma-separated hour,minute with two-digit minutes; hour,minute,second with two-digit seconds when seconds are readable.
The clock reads 5,11
